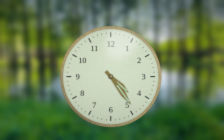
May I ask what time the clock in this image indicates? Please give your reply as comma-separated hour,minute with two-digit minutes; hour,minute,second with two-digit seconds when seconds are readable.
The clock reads 4,24
